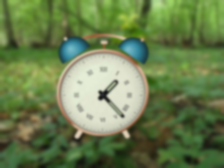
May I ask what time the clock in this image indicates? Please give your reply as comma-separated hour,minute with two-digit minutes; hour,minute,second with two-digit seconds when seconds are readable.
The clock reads 1,23
